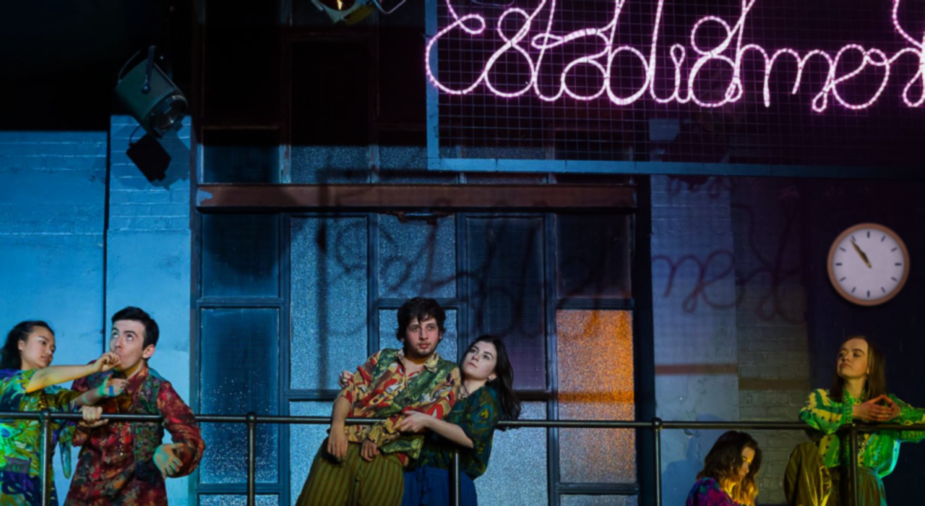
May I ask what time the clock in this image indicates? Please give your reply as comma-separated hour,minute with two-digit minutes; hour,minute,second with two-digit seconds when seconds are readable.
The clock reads 10,54
